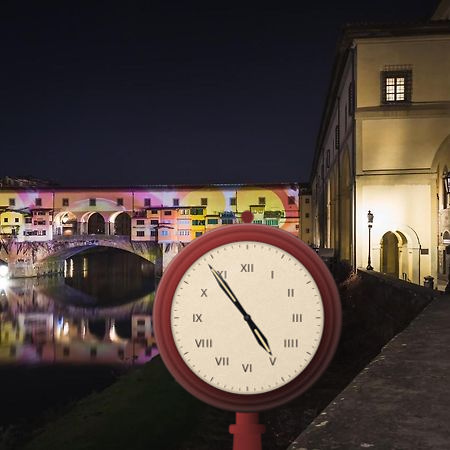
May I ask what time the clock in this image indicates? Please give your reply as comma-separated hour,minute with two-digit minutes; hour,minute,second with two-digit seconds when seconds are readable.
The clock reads 4,54
